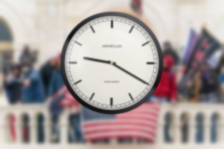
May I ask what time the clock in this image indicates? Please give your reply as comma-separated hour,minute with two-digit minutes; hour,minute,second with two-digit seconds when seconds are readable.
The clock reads 9,20
